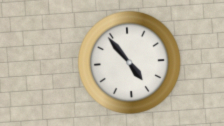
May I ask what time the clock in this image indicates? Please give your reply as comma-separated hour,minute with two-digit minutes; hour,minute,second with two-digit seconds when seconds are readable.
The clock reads 4,54
